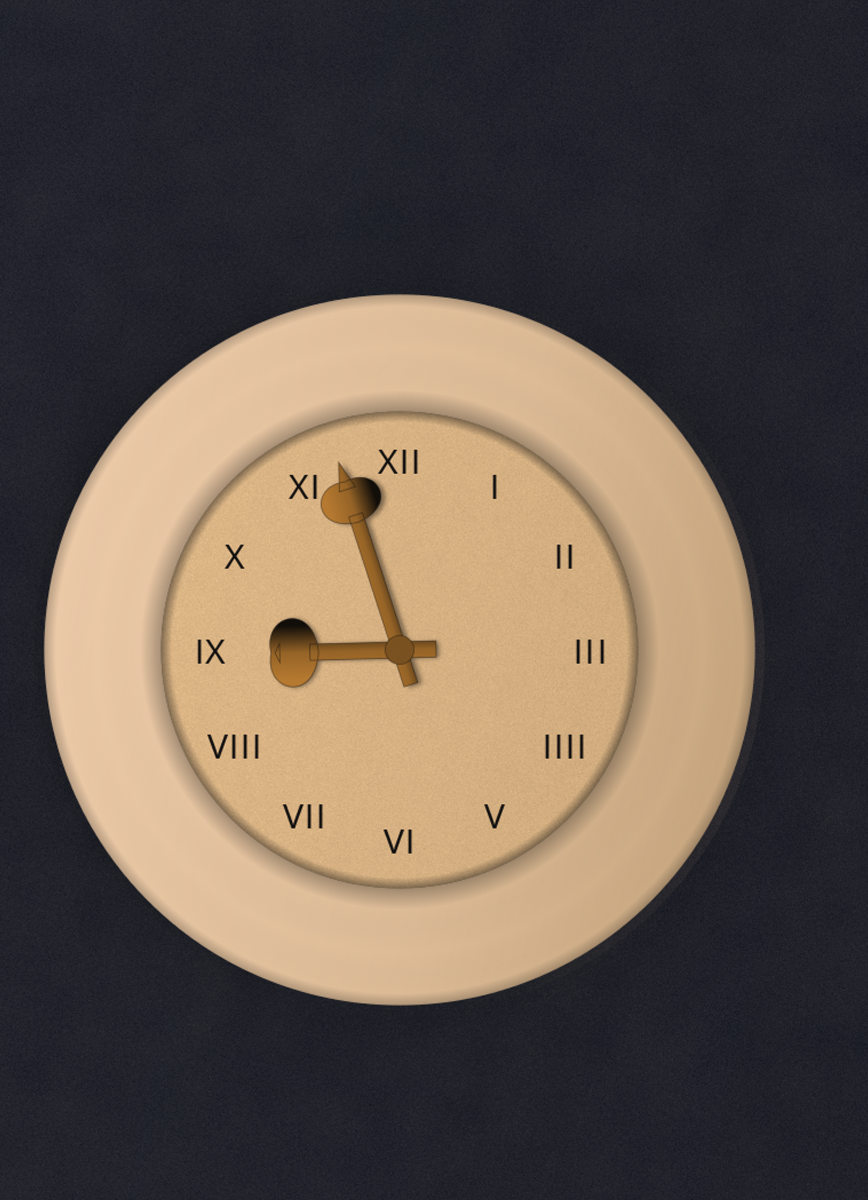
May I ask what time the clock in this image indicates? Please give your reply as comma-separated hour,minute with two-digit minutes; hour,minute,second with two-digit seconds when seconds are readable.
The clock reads 8,57
